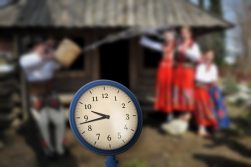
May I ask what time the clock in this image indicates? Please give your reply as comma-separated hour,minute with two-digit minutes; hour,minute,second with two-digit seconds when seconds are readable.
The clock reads 9,43
